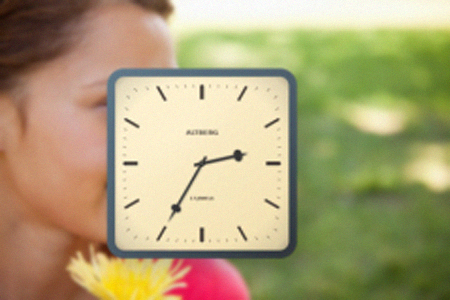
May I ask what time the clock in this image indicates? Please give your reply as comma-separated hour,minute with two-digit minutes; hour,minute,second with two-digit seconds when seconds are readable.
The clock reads 2,35
